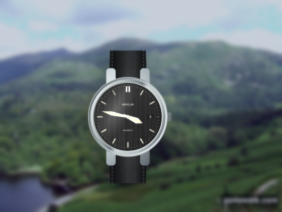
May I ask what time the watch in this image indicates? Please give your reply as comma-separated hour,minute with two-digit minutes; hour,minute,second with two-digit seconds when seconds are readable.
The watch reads 3,47
